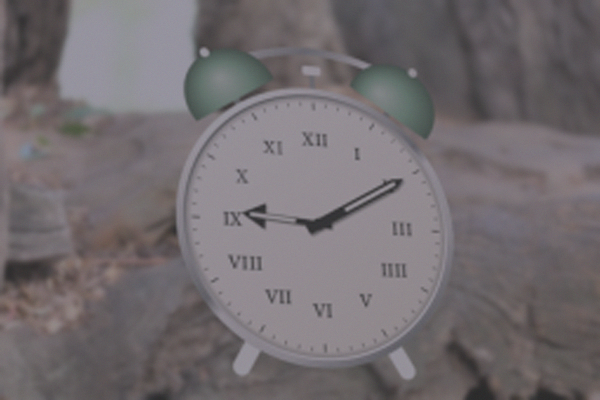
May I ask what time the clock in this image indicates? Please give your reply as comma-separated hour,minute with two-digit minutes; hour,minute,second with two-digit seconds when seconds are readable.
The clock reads 9,10
